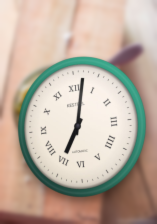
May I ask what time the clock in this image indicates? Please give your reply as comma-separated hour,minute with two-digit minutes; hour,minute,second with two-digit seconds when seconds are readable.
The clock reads 7,02
